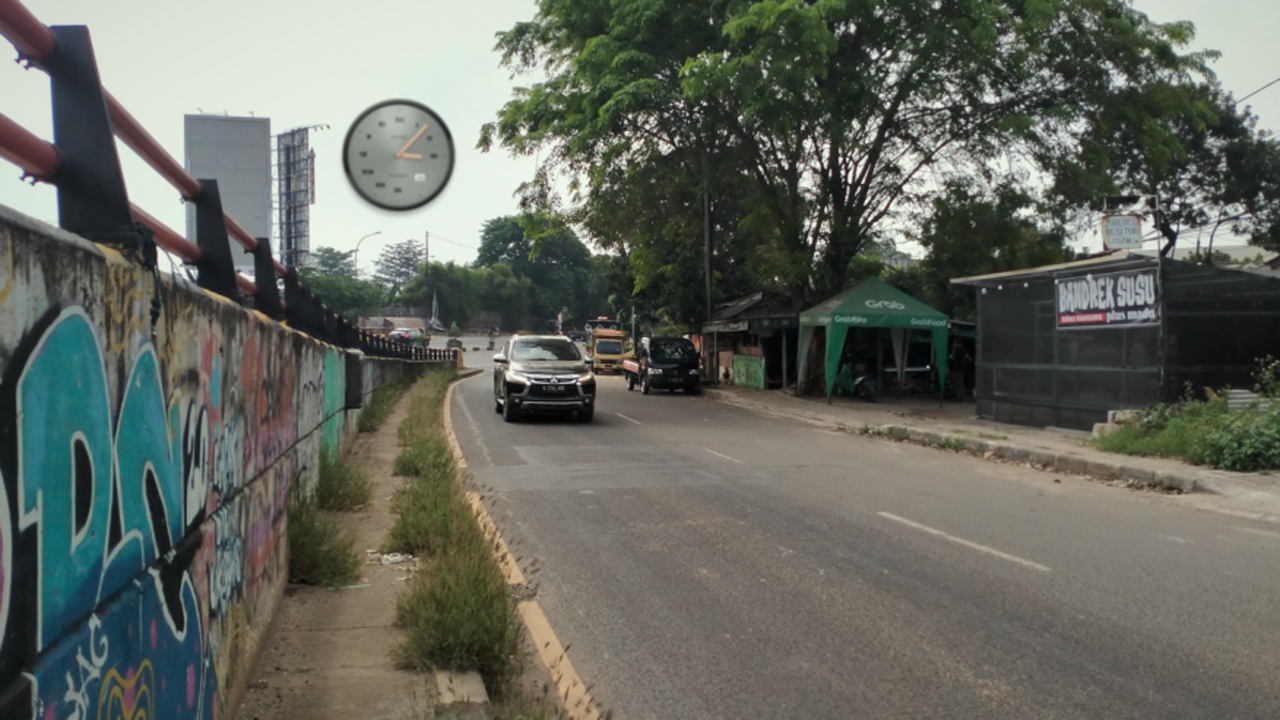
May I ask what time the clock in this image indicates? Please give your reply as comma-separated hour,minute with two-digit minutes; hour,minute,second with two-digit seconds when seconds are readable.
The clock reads 3,07
